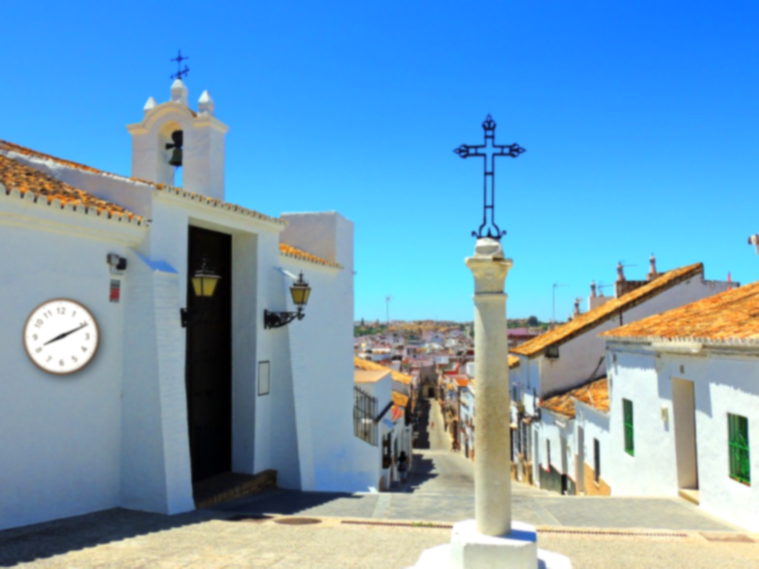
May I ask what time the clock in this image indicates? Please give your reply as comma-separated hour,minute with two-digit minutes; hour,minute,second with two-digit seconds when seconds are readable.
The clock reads 8,11
